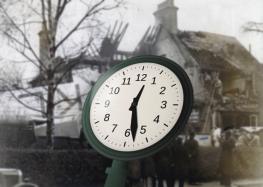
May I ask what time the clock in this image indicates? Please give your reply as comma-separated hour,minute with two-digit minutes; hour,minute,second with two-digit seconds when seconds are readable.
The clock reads 12,28
